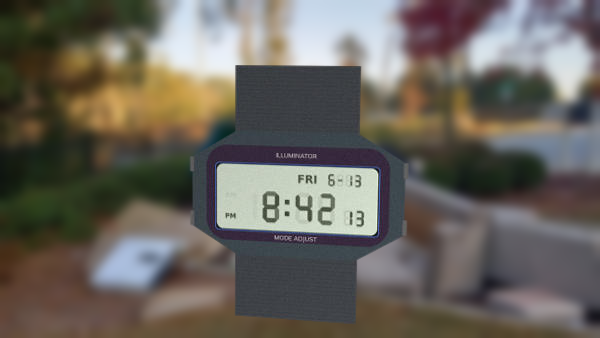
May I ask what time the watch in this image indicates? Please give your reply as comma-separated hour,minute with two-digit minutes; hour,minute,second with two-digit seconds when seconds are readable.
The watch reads 8,42,13
